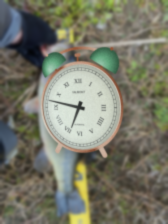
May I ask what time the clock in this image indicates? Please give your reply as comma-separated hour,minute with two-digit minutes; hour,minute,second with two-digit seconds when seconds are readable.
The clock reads 6,47
